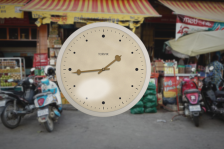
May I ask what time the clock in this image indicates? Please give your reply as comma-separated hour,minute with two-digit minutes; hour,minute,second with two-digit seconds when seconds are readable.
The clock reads 1,44
